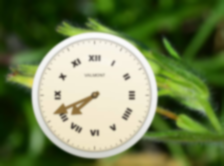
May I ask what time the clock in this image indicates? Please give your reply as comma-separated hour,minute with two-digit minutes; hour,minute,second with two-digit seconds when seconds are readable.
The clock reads 7,41
